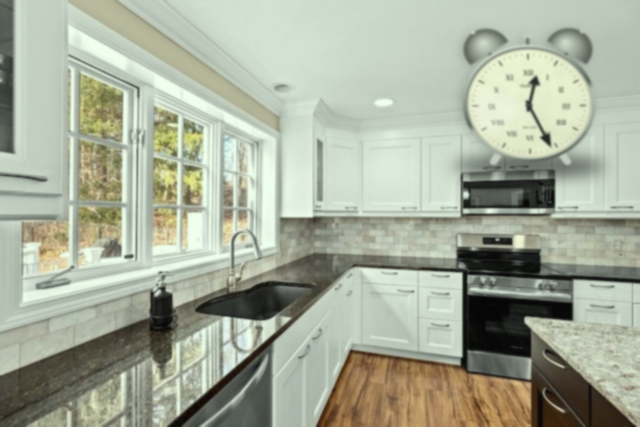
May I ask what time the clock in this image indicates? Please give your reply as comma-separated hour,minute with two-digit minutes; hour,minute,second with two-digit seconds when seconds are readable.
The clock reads 12,26
